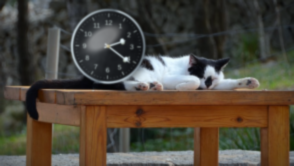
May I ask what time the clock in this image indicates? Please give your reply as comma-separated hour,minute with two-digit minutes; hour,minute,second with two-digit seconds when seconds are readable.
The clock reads 2,21
